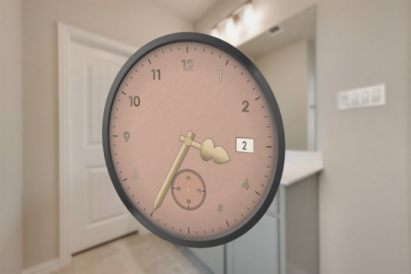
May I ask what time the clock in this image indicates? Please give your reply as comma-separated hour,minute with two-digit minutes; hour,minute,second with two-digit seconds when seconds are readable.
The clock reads 3,35
